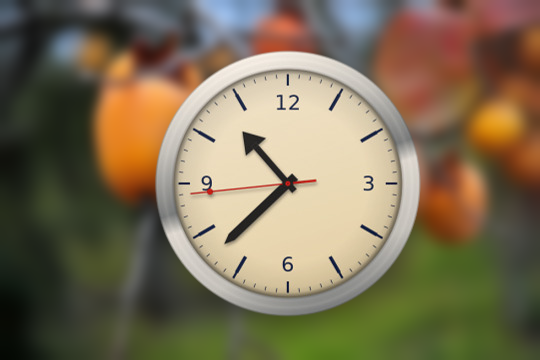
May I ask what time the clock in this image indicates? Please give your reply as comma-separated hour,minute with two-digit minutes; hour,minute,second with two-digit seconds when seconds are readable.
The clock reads 10,37,44
